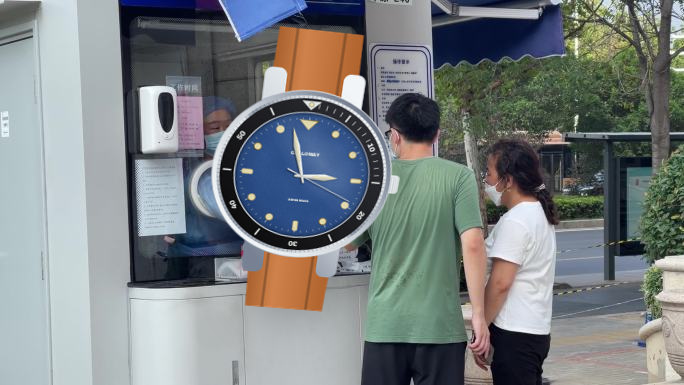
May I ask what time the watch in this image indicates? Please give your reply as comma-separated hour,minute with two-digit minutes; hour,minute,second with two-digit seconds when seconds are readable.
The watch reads 2,57,19
